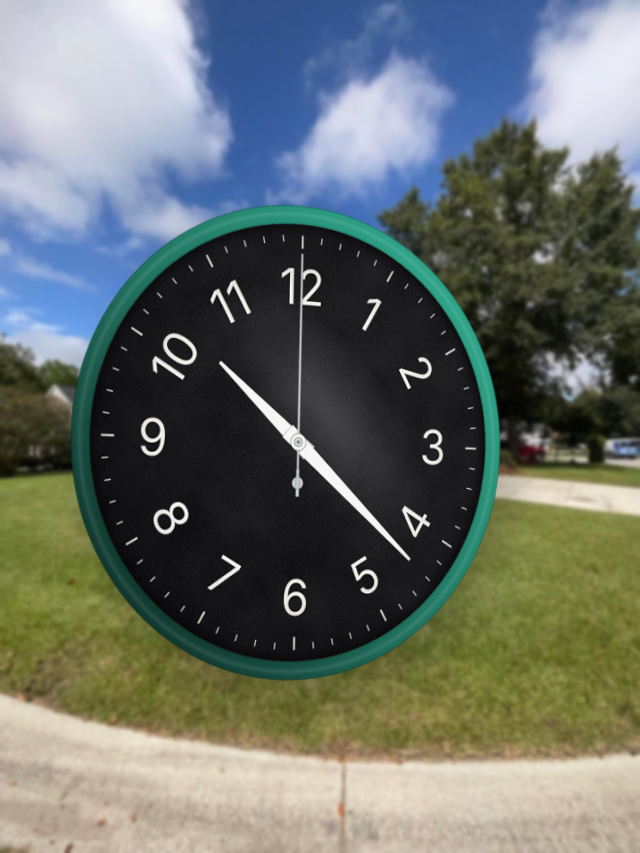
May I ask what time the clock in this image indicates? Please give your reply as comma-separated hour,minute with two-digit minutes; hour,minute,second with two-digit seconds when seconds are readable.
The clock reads 10,22,00
